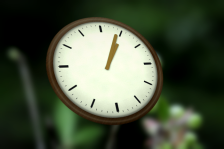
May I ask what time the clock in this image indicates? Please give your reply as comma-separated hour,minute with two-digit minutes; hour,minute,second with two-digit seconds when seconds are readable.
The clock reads 1,04
